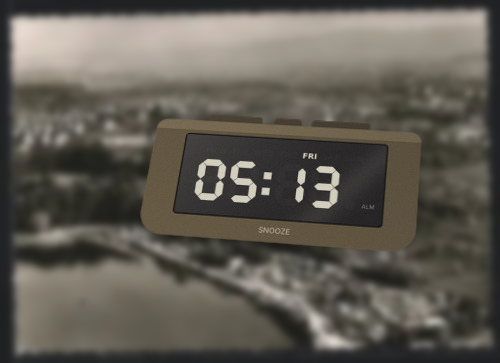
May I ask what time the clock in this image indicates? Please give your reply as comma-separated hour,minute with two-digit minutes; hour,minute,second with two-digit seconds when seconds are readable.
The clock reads 5,13
